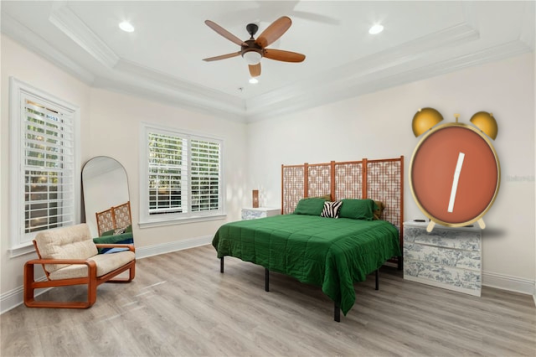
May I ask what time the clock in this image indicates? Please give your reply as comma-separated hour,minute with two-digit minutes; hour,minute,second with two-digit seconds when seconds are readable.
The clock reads 12,32
